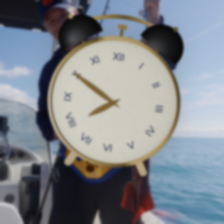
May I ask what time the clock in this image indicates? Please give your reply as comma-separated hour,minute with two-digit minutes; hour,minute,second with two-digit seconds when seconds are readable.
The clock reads 7,50
